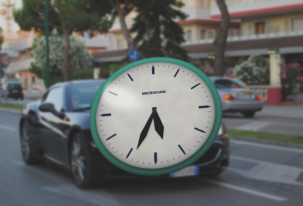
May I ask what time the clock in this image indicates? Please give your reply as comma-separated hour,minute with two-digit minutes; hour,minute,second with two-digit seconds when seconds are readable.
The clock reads 5,34
